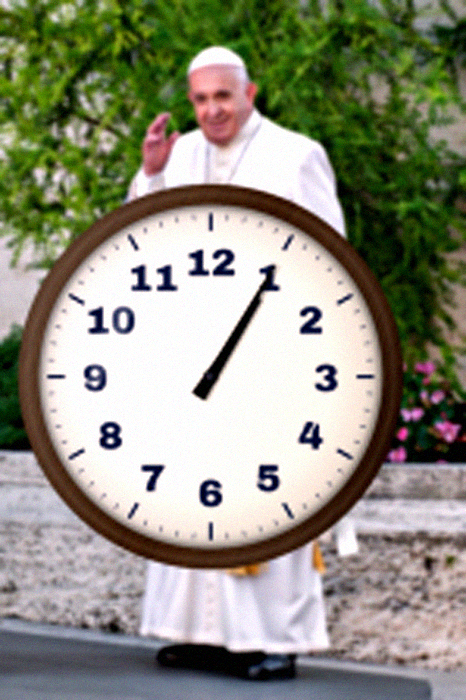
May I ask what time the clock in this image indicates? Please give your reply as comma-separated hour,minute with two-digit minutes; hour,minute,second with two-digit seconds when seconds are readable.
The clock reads 1,05
